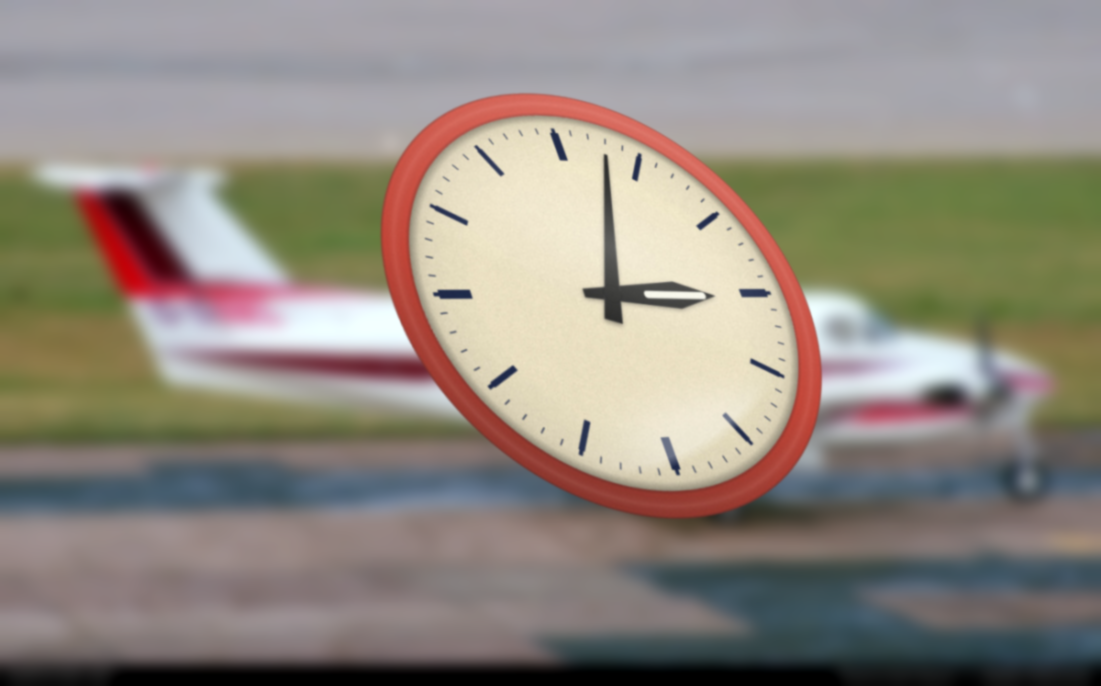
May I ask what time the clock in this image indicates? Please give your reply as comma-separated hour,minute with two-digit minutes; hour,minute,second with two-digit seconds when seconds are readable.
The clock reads 3,03
